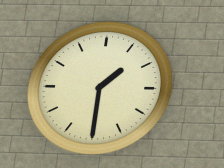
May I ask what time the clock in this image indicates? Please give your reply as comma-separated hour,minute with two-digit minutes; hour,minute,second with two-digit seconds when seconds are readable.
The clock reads 1,30
